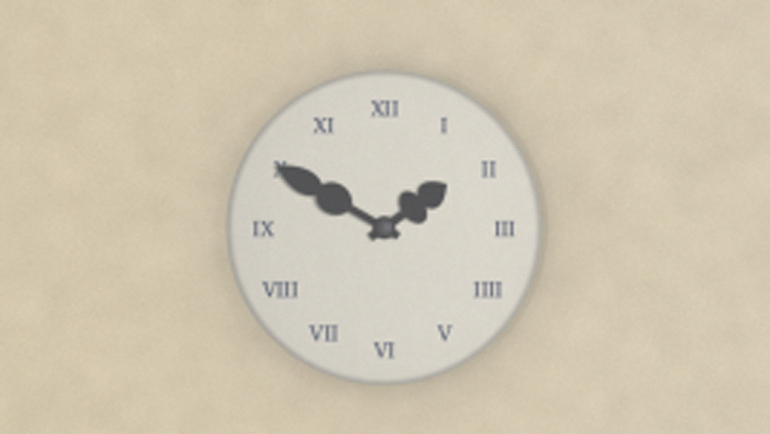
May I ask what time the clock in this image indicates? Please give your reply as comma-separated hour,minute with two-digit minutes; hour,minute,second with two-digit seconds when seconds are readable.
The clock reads 1,50
